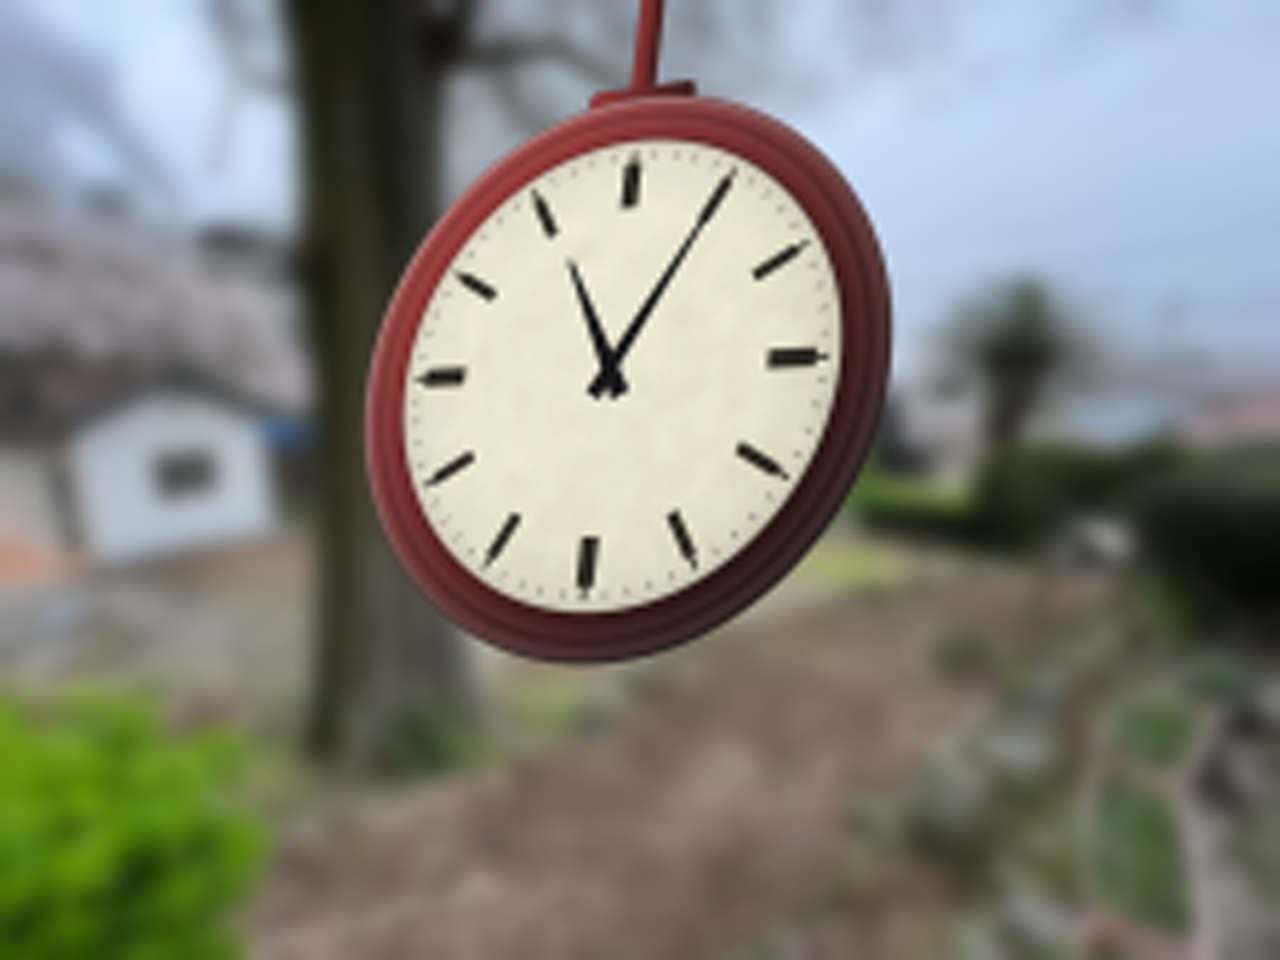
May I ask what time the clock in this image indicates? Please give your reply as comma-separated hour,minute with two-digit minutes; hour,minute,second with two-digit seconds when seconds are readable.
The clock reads 11,05
